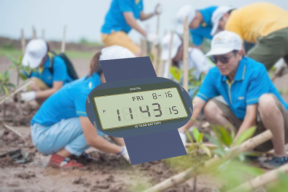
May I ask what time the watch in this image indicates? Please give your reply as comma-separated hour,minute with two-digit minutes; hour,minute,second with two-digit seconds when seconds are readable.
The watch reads 11,43,15
